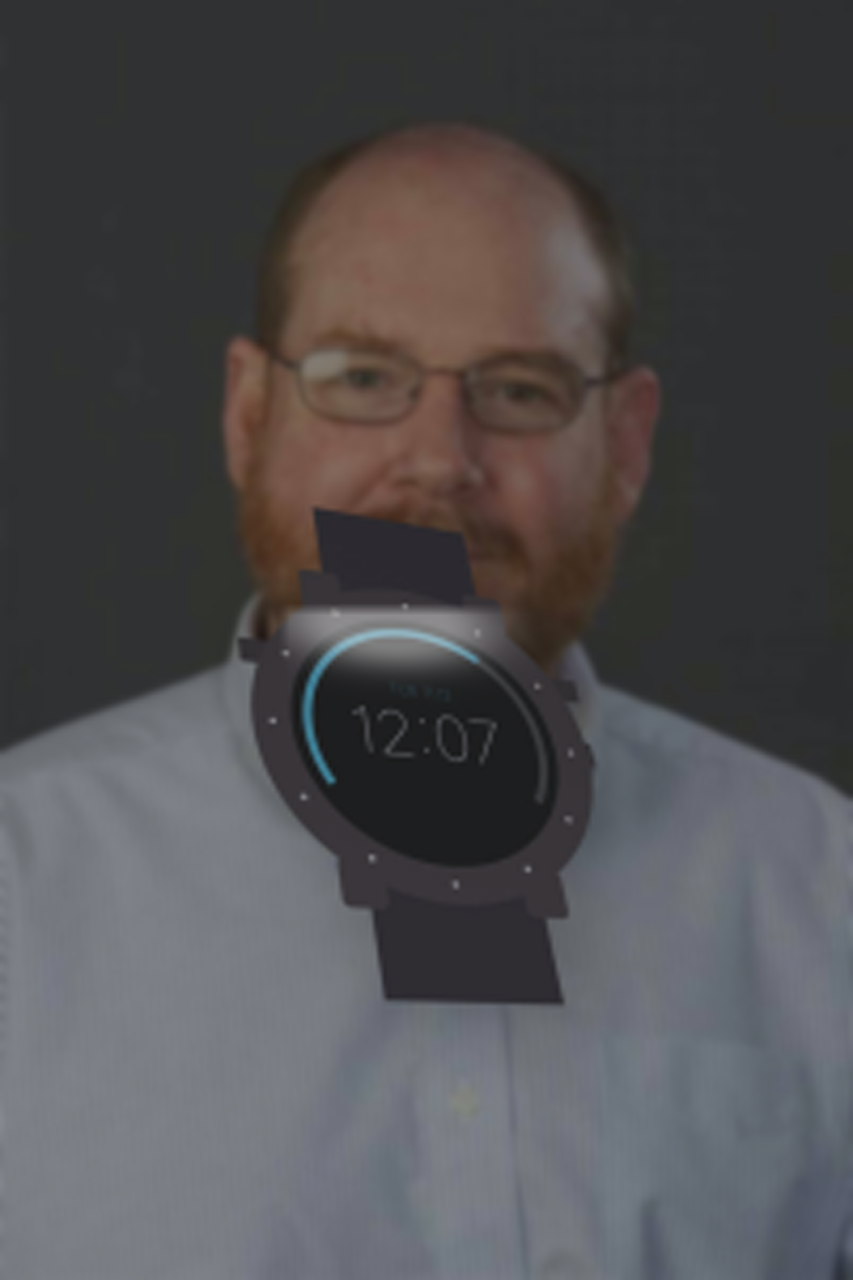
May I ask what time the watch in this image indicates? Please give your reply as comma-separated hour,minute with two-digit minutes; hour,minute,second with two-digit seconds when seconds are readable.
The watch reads 12,07
